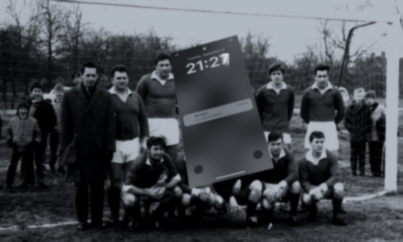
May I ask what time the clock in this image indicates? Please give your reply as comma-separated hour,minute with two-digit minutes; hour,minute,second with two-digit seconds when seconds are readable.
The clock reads 21,27
